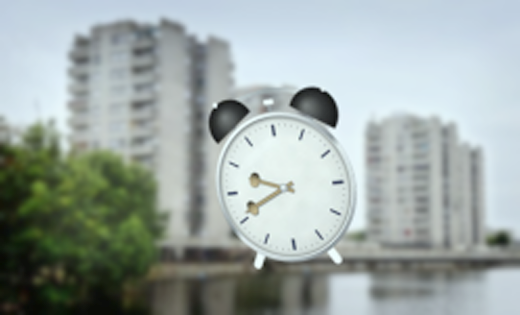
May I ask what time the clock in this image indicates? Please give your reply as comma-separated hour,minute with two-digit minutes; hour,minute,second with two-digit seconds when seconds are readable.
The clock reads 9,41
